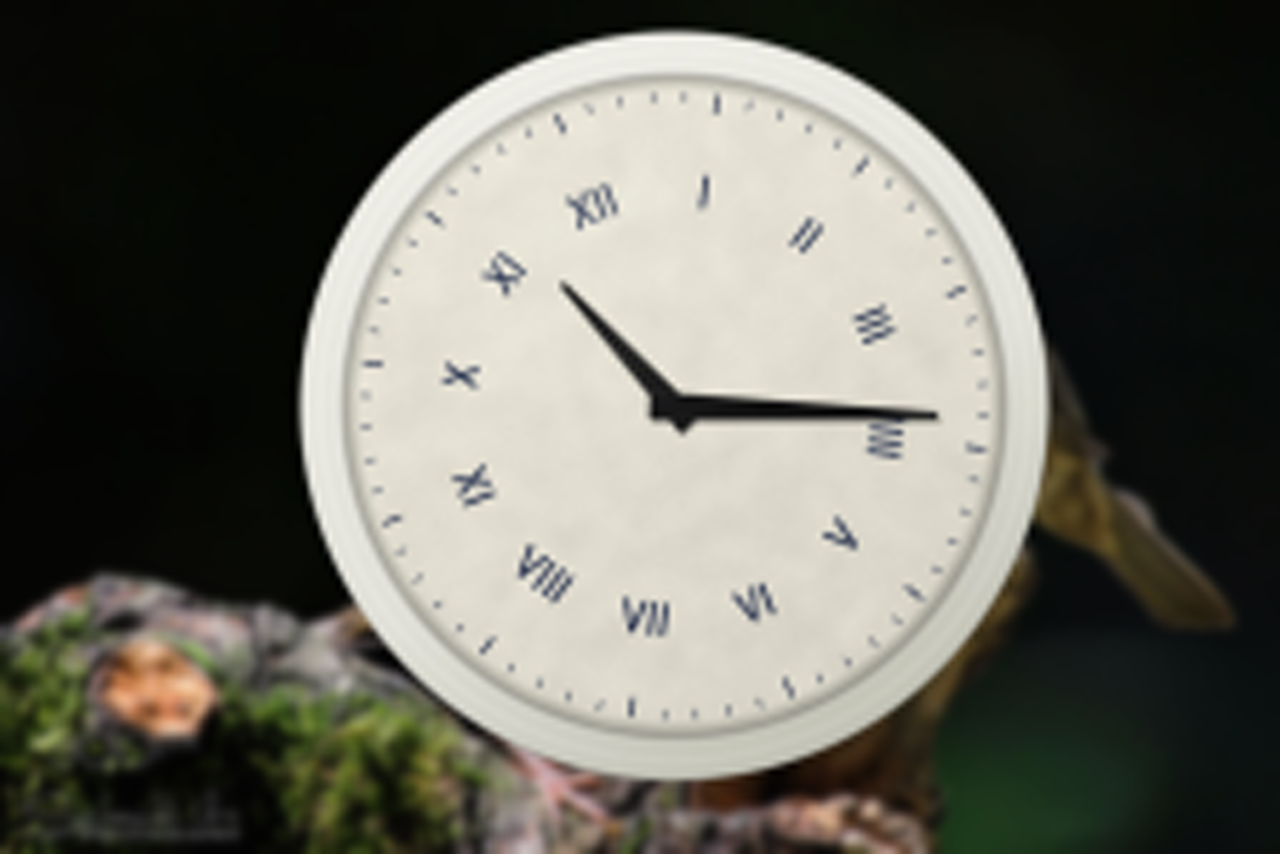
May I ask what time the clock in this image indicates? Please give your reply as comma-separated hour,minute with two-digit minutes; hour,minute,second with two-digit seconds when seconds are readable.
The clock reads 11,19
